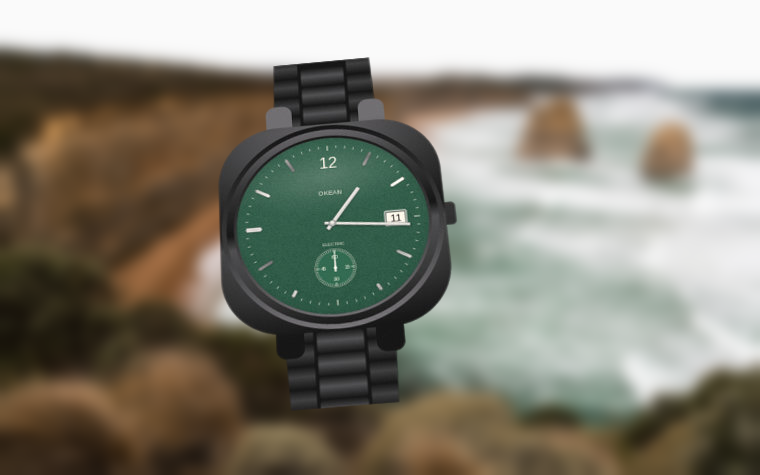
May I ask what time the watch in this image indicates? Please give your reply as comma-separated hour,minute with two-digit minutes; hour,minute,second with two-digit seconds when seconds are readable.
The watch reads 1,16
